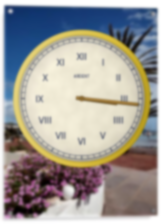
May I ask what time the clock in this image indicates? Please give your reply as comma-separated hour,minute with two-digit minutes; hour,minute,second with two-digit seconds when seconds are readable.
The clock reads 3,16
